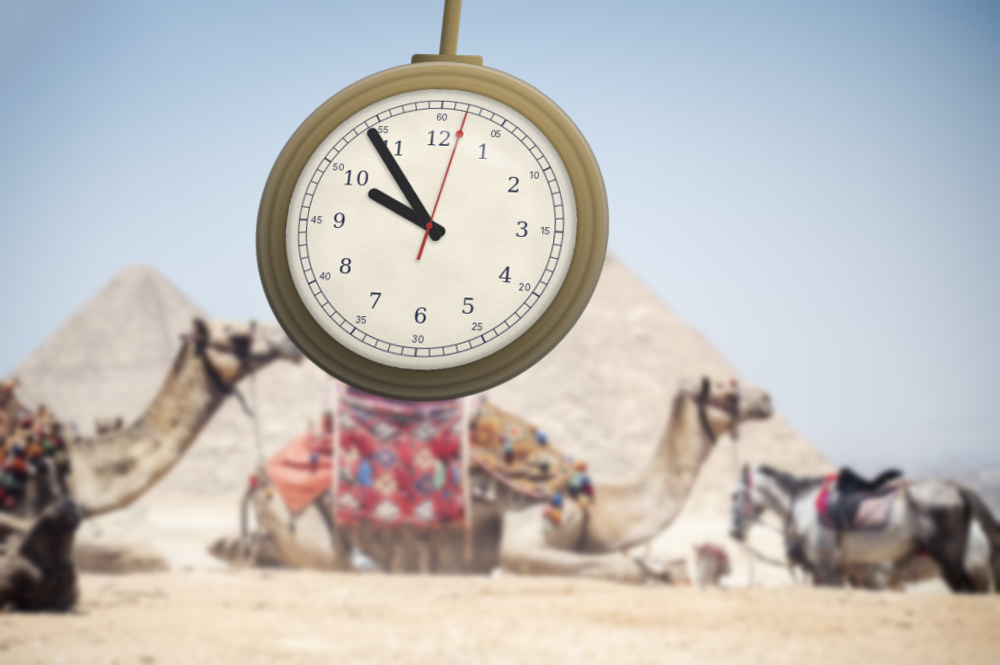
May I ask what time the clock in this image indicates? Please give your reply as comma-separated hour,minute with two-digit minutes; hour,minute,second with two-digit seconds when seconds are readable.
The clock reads 9,54,02
